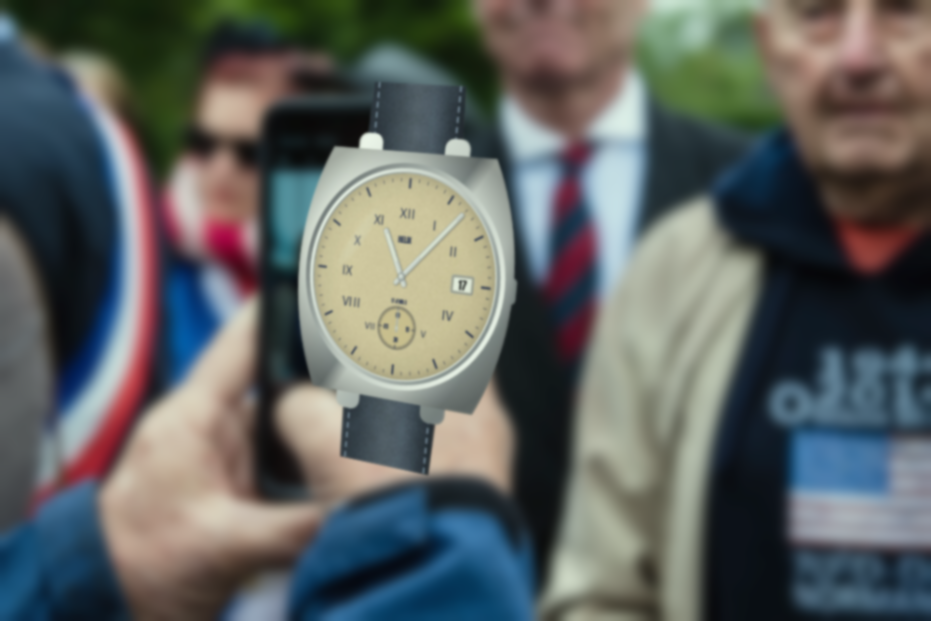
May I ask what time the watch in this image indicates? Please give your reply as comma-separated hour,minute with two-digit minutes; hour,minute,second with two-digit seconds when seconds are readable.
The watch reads 11,07
